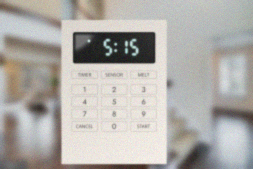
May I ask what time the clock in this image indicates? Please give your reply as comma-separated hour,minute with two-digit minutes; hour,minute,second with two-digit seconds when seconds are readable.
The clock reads 5,15
